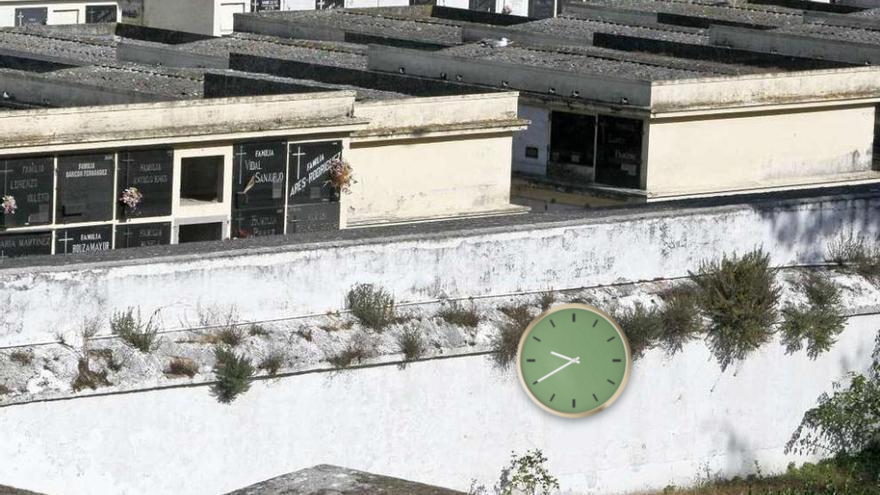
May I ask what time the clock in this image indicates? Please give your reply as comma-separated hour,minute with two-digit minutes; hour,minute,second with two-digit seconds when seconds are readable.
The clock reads 9,40
